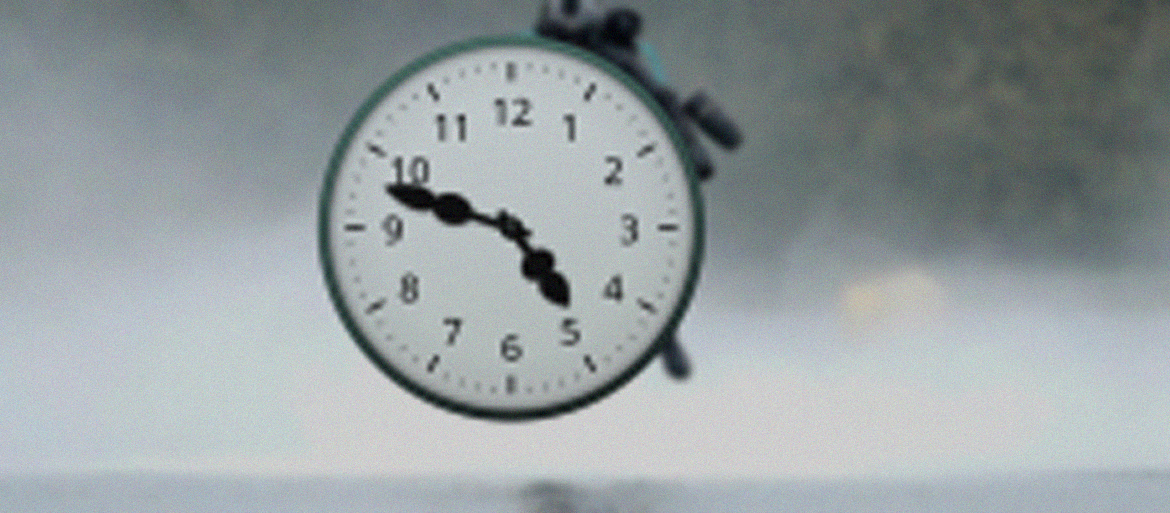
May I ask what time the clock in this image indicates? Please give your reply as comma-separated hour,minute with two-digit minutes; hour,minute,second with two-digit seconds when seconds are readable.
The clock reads 4,48
